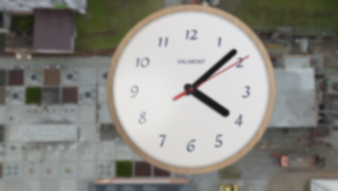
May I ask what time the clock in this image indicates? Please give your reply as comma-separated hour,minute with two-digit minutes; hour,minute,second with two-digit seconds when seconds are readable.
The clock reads 4,08,10
